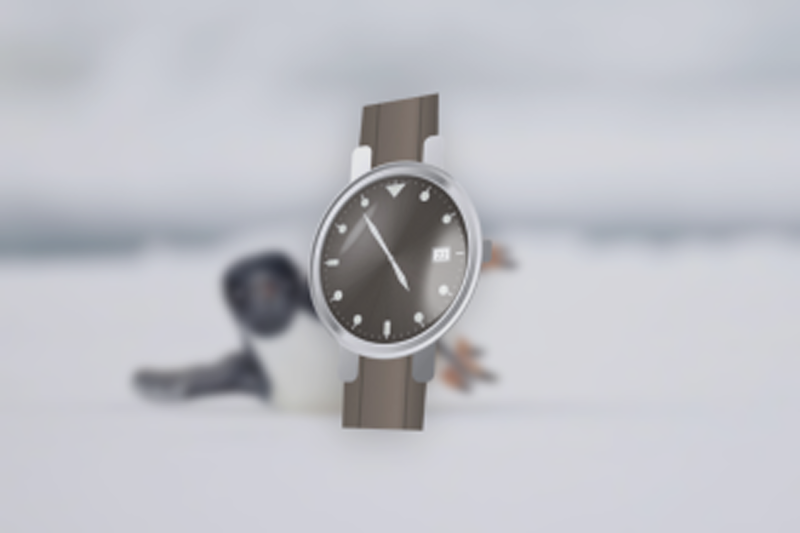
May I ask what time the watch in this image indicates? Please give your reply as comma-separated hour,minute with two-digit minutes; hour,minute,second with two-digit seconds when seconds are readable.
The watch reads 4,54
